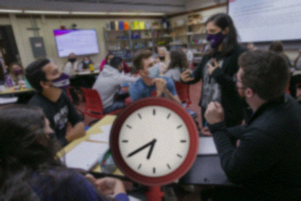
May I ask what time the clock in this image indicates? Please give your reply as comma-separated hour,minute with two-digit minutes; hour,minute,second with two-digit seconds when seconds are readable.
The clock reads 6,40
